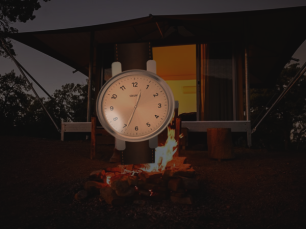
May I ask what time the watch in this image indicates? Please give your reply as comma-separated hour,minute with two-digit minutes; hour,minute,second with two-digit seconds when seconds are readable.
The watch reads 12,34
